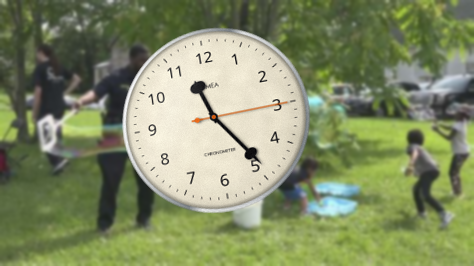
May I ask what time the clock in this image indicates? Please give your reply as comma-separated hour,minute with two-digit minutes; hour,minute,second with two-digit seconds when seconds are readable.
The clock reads 11,24,15
